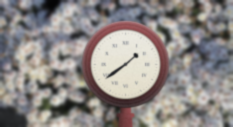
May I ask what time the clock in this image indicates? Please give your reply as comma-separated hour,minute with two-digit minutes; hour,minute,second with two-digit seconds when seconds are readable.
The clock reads 1,39
